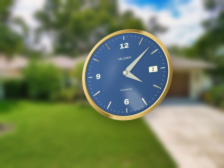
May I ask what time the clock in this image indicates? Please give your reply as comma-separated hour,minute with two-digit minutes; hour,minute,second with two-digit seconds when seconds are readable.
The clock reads 4,08
